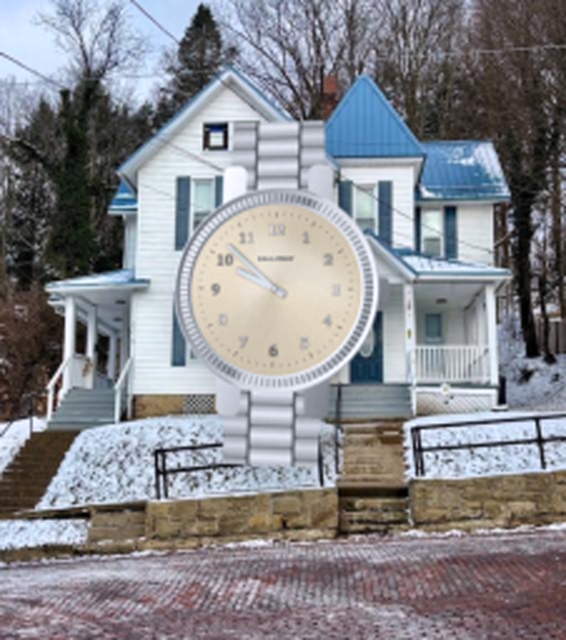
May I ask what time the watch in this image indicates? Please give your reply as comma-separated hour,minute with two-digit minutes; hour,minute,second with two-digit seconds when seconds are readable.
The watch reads 9,52
